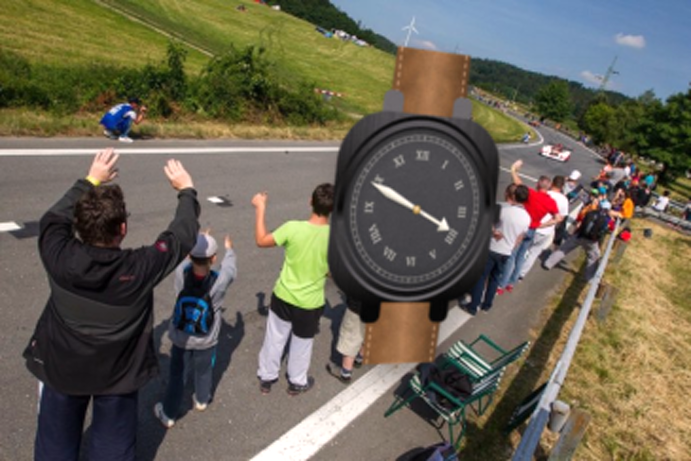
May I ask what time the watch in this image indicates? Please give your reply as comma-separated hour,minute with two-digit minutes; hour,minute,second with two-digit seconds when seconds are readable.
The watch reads 3,49
